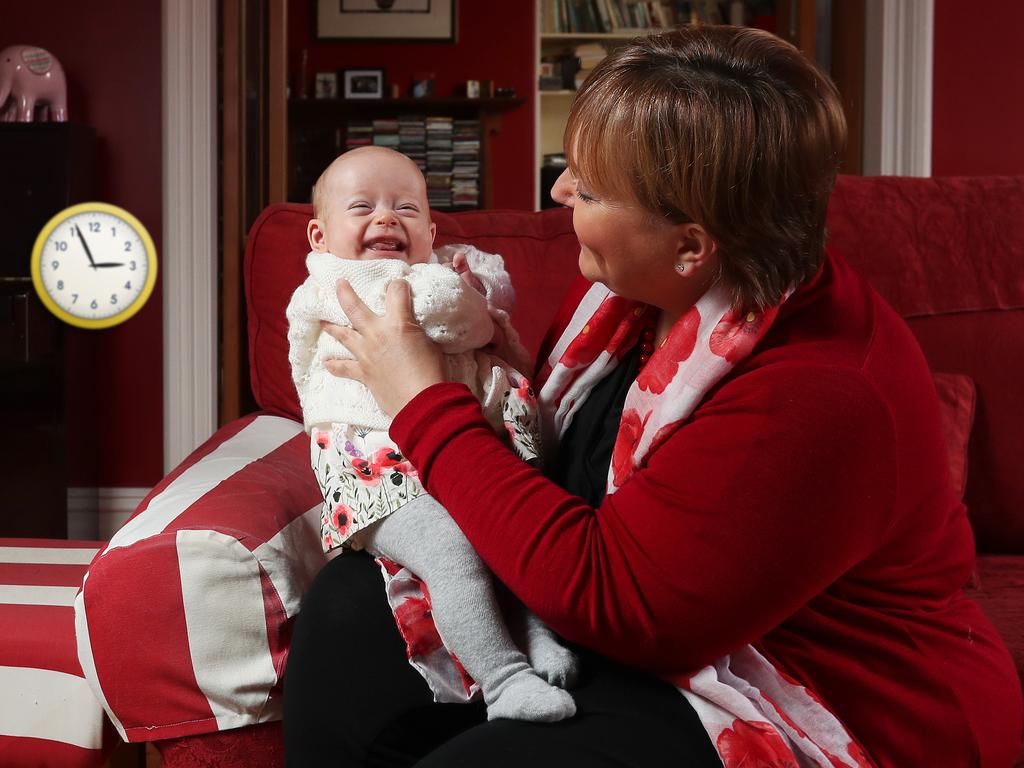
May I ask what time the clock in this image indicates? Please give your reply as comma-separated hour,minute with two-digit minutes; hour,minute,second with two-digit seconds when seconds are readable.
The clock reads 2,56
